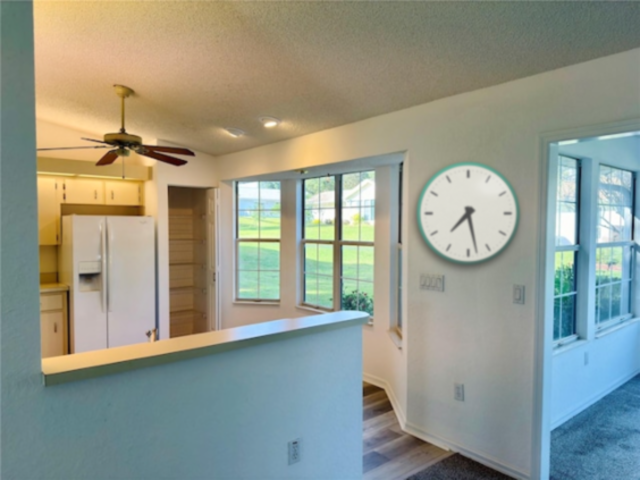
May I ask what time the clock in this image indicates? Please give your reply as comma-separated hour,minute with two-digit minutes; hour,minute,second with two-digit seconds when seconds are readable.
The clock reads 7,28
